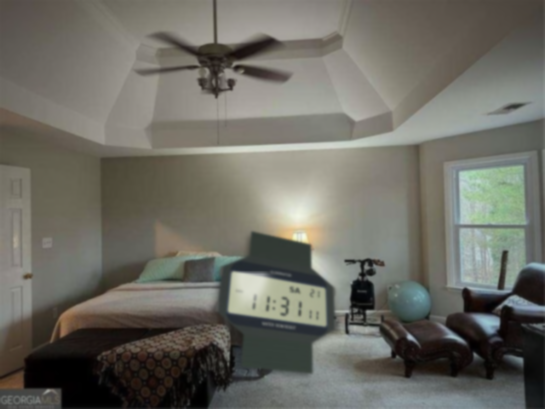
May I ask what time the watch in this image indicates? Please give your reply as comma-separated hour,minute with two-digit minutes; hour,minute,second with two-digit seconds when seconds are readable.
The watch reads 11,31
